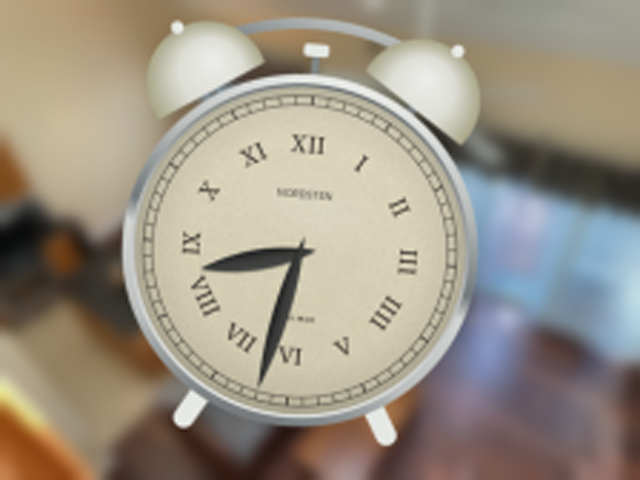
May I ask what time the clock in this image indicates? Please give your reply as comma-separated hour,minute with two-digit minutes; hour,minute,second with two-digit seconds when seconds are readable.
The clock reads 8,32
